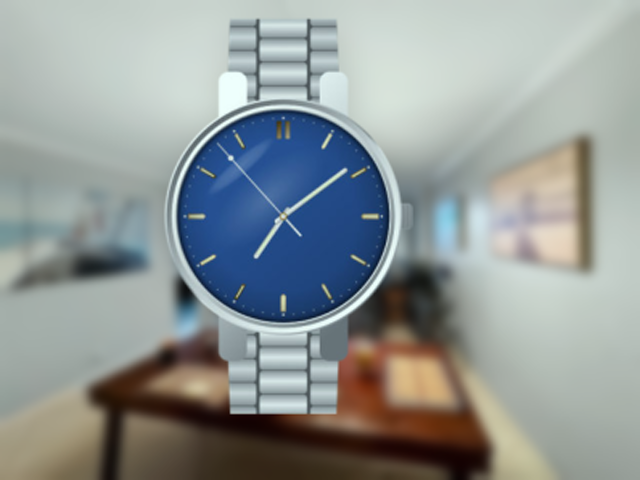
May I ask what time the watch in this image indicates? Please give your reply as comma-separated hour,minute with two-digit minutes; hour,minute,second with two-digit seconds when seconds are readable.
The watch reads 7,08,53
